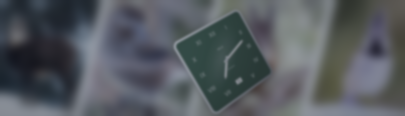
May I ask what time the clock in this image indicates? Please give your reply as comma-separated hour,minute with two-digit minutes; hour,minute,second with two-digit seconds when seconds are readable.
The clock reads 7,12
